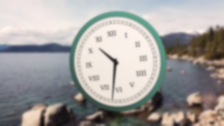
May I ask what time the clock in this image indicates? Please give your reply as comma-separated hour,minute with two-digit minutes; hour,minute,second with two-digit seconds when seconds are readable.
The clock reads 10,32
